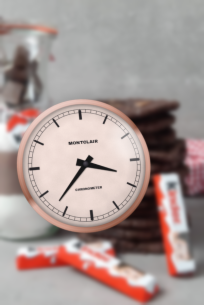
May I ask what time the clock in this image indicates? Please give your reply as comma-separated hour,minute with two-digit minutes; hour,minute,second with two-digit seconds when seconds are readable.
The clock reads 3,37
